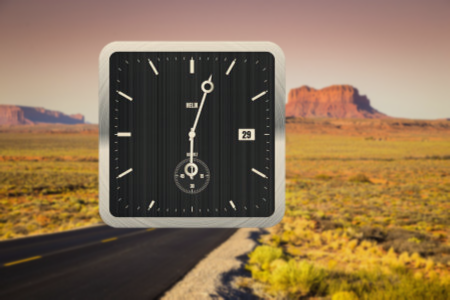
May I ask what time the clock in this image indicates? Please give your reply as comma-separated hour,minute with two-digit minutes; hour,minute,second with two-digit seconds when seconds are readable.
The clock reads 6,03
